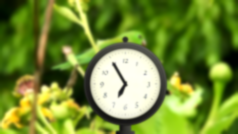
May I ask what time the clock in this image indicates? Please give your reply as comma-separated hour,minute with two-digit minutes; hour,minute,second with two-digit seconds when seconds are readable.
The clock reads 6,55
